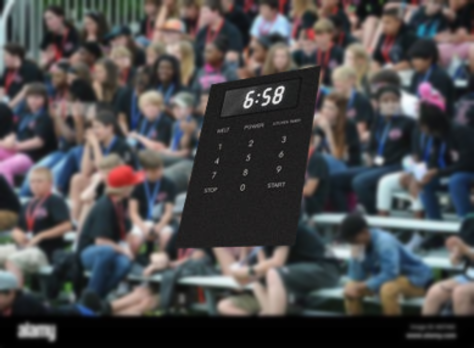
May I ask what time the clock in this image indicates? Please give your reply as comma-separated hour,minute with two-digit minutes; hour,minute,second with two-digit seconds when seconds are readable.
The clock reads 6,58
